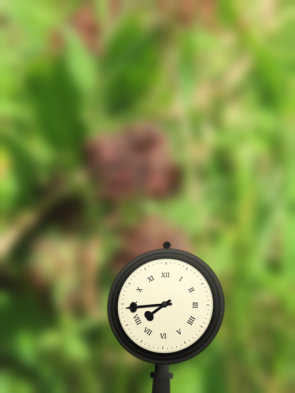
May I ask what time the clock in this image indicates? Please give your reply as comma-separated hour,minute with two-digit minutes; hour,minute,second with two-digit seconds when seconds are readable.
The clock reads 7,44
